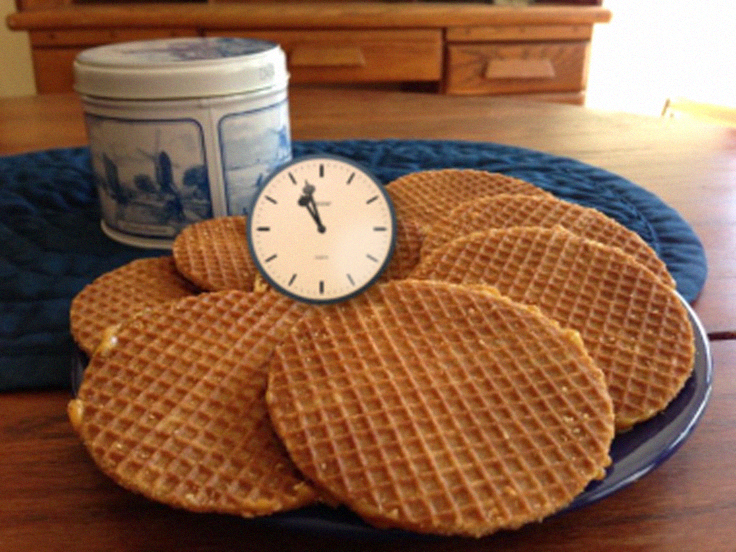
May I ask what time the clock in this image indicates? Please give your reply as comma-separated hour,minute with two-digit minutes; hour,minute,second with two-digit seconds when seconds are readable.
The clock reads 10,57
